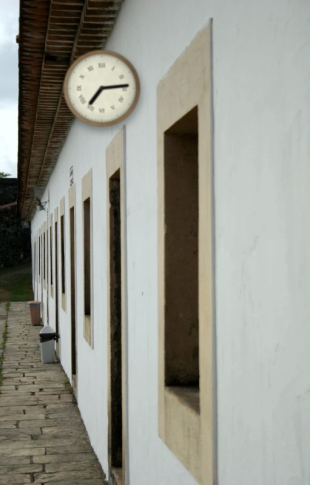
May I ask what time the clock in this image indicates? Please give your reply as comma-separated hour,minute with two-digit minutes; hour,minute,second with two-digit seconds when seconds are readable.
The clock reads 7,14
